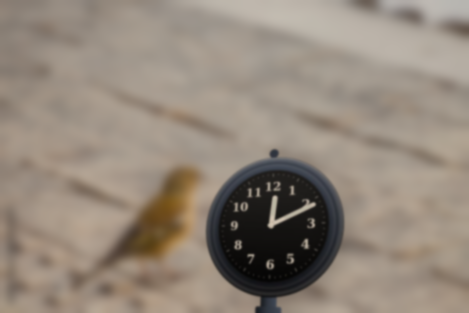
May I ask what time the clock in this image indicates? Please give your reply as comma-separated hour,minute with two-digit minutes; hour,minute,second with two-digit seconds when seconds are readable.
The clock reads 12,11
